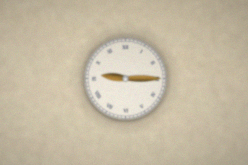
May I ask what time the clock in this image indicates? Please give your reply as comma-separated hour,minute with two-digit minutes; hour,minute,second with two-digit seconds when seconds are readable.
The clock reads 9,15
